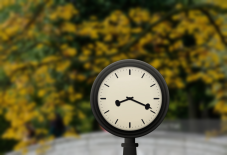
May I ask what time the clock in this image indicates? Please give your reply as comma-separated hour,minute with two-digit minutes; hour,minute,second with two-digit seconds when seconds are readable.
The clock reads 8,19
